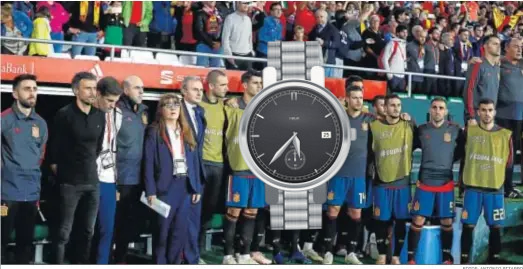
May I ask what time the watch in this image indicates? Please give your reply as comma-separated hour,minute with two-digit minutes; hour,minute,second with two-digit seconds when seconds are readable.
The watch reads 5,37
